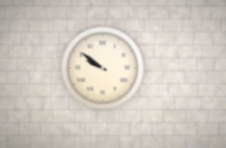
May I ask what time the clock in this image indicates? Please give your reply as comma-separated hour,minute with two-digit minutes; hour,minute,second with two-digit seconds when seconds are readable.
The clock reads 9,51
